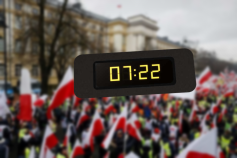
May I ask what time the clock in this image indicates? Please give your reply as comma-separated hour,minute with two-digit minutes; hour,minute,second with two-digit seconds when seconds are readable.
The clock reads 7,22
